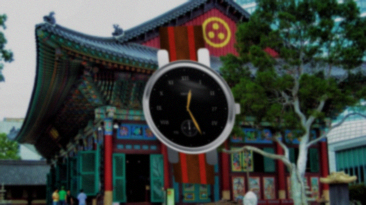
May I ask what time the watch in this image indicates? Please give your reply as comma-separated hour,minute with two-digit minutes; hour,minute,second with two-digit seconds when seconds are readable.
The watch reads 12,26
